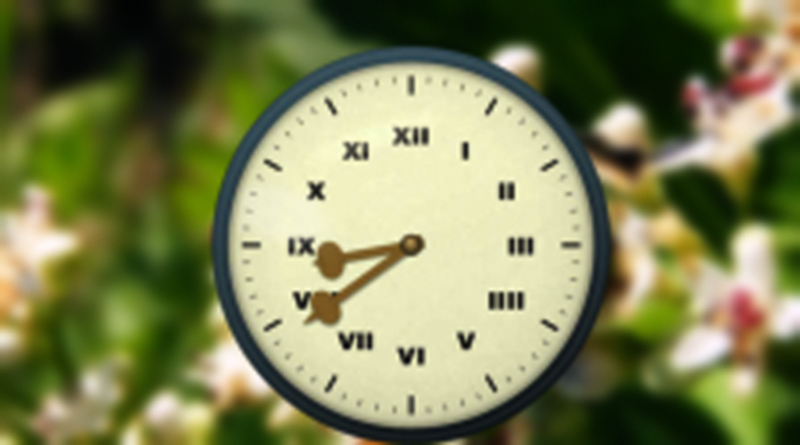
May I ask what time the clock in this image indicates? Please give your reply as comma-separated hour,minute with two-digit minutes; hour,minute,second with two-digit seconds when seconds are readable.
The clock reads 8,39
